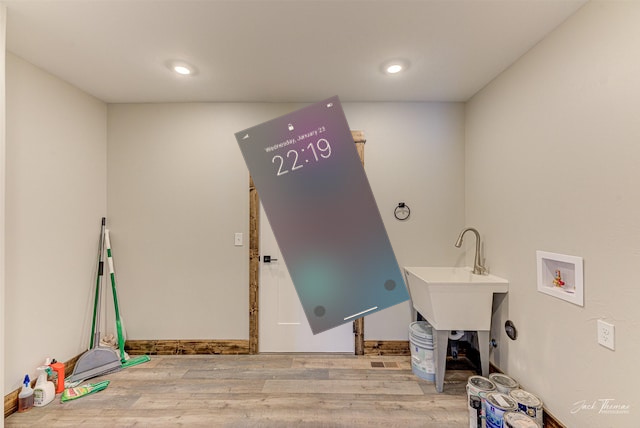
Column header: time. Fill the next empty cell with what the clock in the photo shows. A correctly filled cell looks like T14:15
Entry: T22:19
